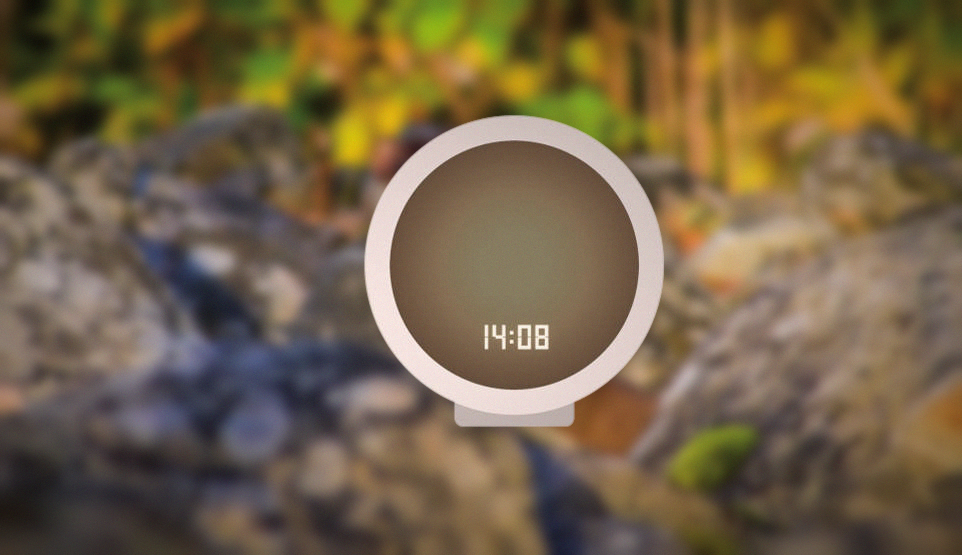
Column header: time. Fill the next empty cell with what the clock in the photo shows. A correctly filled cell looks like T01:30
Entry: T14:08
